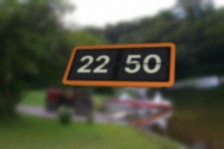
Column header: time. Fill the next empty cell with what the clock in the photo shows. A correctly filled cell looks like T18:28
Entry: T22:50
